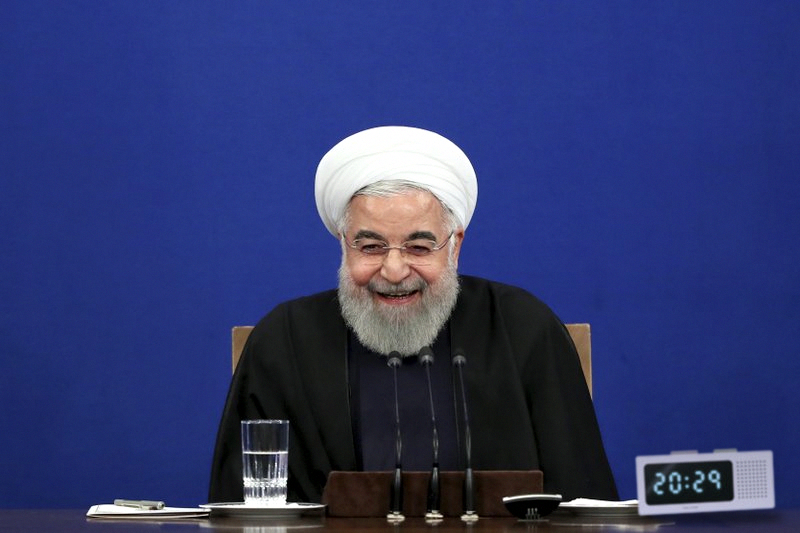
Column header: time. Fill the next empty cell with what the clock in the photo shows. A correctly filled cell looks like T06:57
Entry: T20:29
